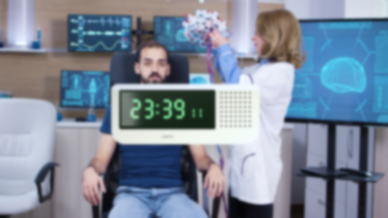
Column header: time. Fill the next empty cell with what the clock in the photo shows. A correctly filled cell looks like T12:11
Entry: T23:39
